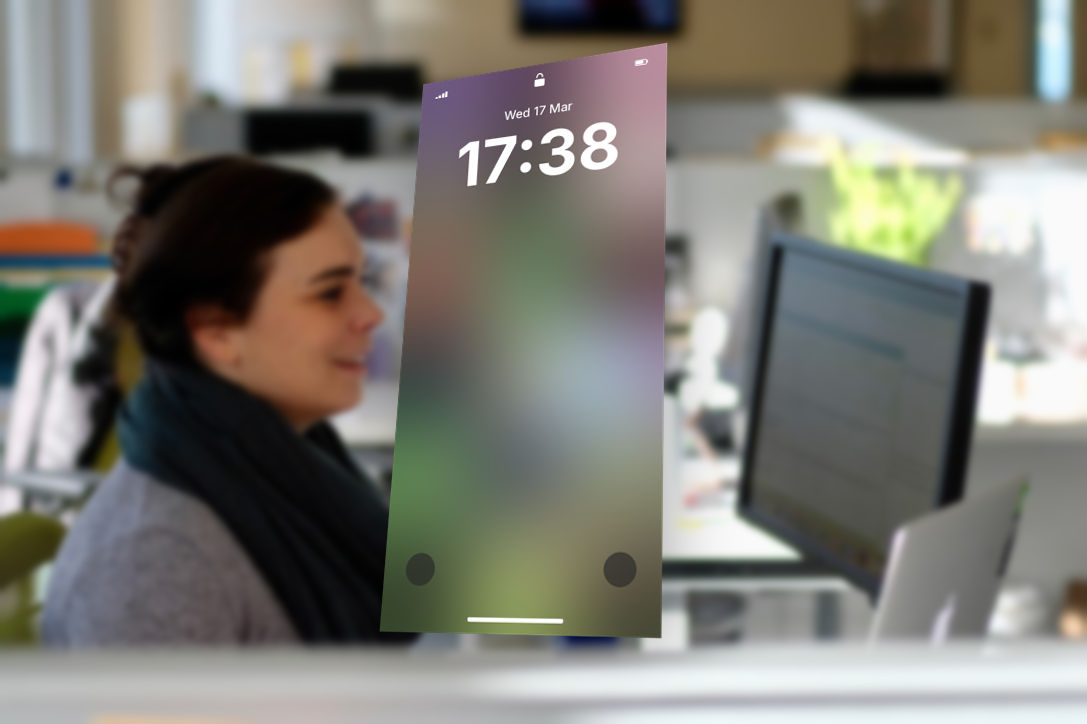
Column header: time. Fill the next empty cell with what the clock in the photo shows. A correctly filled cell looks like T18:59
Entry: T17:38
